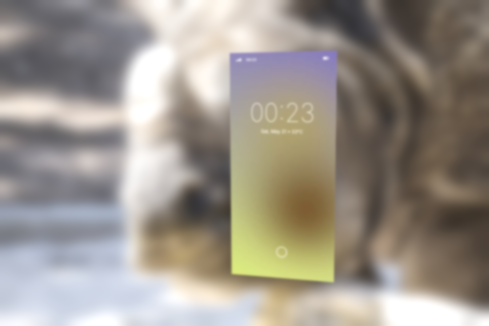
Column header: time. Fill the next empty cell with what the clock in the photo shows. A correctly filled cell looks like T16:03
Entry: T00:23
